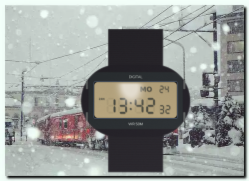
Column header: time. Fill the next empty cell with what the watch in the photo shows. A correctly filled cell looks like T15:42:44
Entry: T13:42:32
